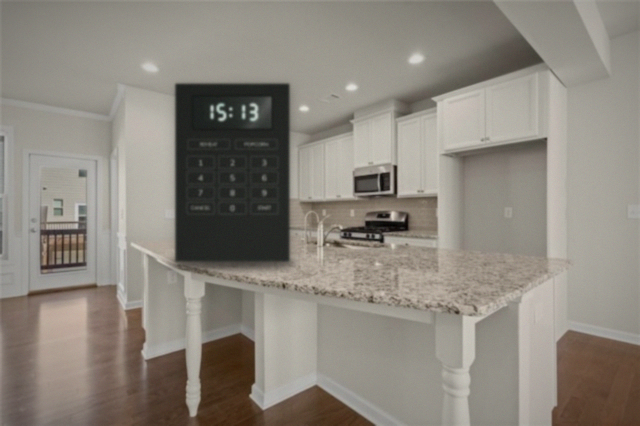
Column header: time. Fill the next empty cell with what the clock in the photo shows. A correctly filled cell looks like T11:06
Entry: T15:13
